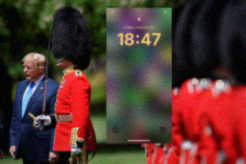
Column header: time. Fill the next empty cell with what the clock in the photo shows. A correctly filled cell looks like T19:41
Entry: T18:47
